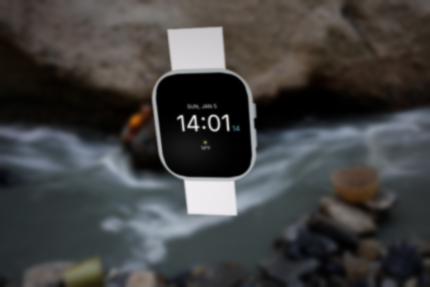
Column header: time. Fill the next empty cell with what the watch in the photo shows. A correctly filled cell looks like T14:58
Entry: T14:01
